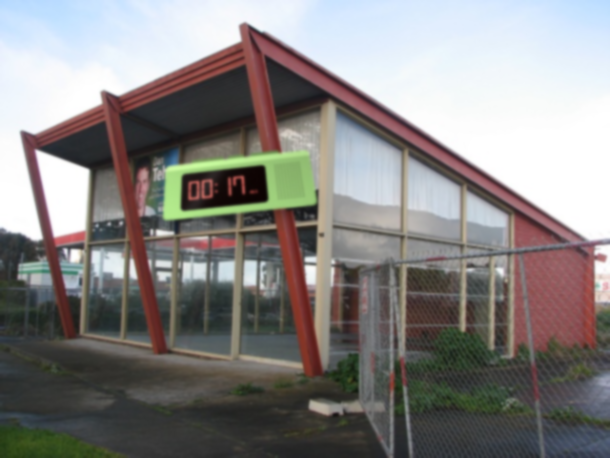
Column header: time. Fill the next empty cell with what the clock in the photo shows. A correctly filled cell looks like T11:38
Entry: T00:17
